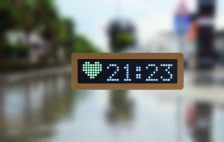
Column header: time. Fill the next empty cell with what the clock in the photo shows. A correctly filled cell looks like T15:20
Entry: T21:23
